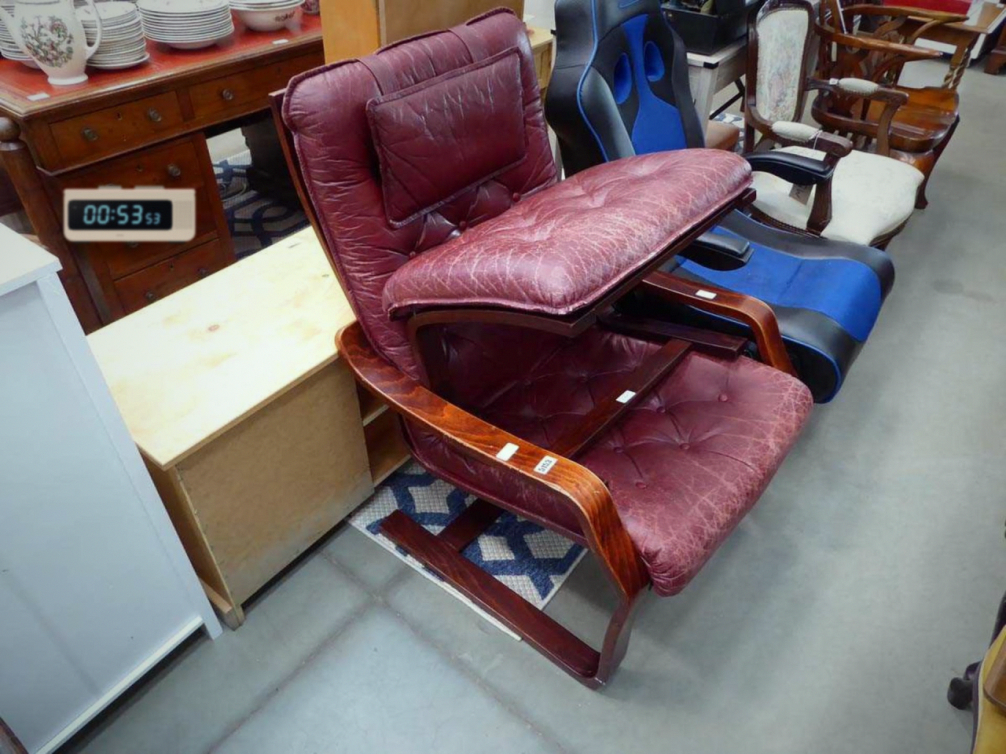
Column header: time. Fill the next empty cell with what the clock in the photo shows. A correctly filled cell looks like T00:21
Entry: T00:53
